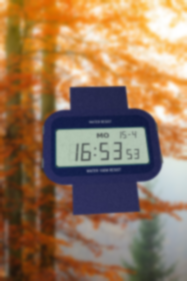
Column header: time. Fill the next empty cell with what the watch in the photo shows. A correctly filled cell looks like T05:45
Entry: T16:53
